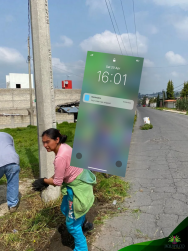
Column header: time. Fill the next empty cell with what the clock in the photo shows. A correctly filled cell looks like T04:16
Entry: T16:01
